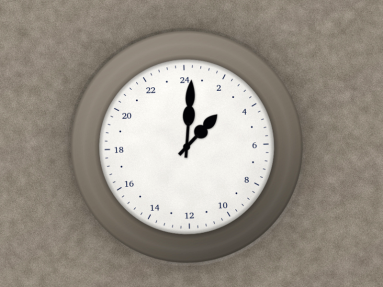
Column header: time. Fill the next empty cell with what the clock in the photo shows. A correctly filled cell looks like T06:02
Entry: T03:01
